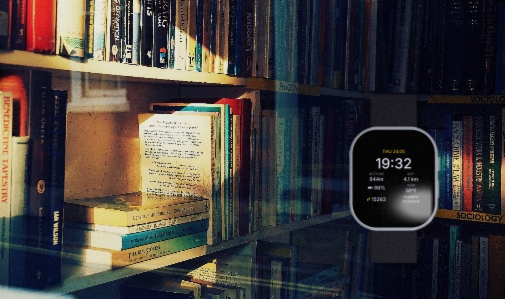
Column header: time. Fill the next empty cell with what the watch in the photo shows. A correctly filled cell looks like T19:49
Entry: T19:32
